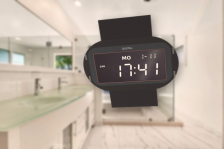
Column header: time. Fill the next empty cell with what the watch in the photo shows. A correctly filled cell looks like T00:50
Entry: T17:41
